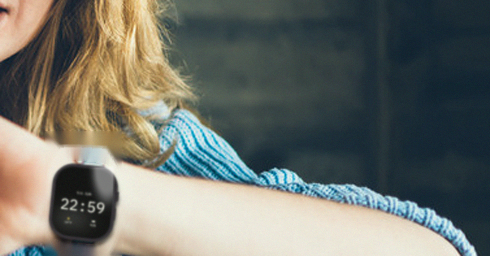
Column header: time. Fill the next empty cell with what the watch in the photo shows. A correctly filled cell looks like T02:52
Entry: T22:59
